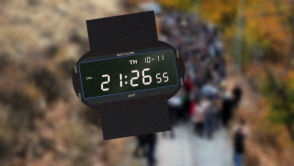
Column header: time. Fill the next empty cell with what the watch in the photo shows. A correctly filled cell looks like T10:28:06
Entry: T21:26:55
